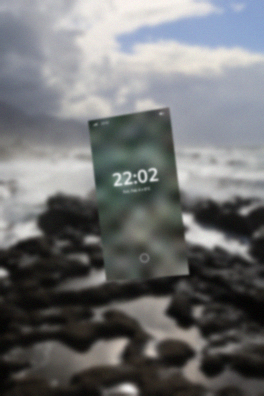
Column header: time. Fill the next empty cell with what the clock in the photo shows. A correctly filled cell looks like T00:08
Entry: T22:02
